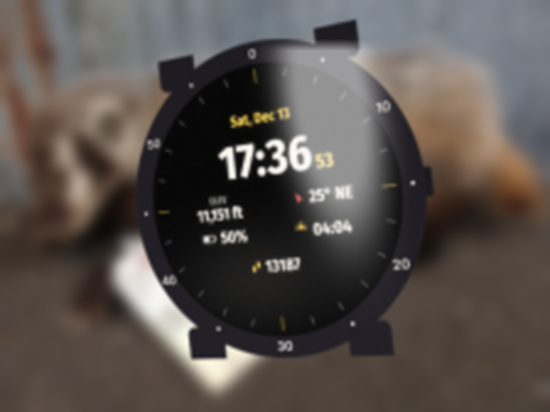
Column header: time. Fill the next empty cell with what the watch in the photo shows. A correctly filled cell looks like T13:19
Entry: T17:36
